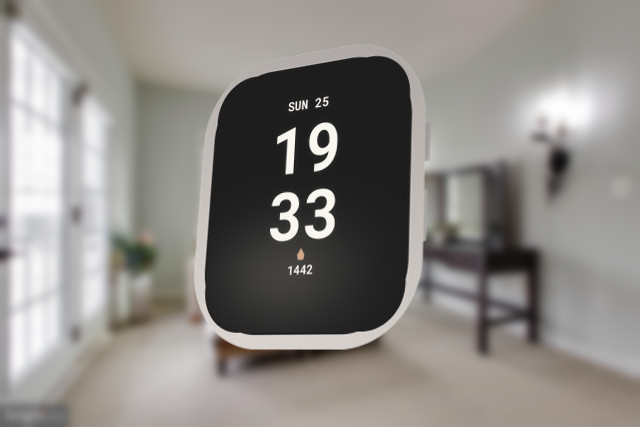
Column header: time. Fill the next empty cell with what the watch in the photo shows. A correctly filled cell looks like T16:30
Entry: T19:33
